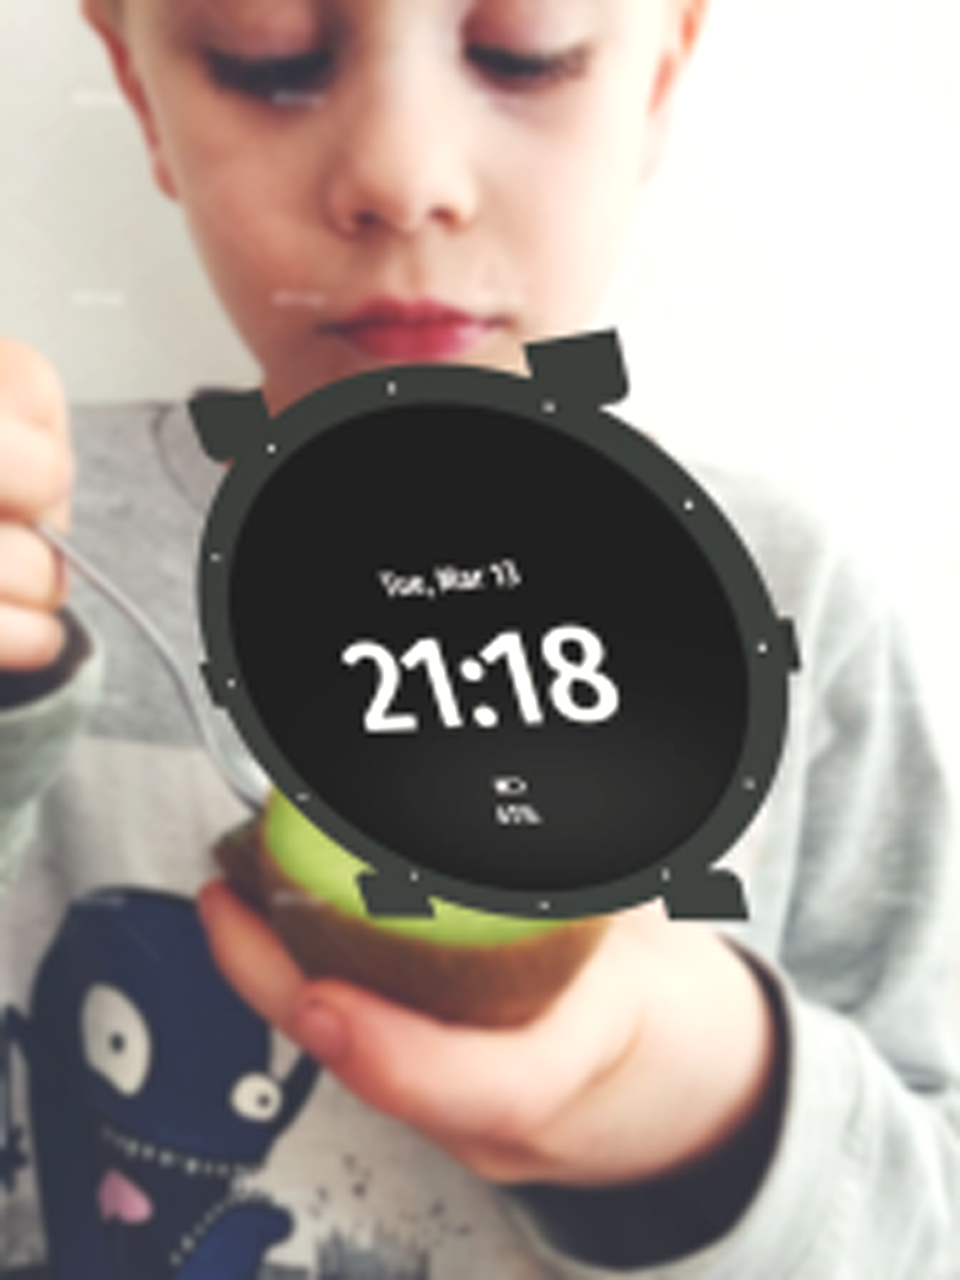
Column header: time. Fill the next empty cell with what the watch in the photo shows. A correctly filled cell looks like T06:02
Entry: T21:18
